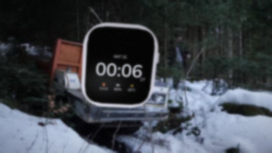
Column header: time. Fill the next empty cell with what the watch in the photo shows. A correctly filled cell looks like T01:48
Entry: T00:06
